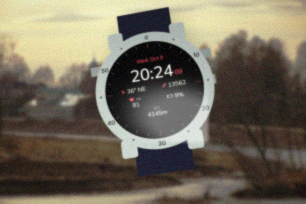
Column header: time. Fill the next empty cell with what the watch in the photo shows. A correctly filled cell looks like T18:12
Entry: T20:24
